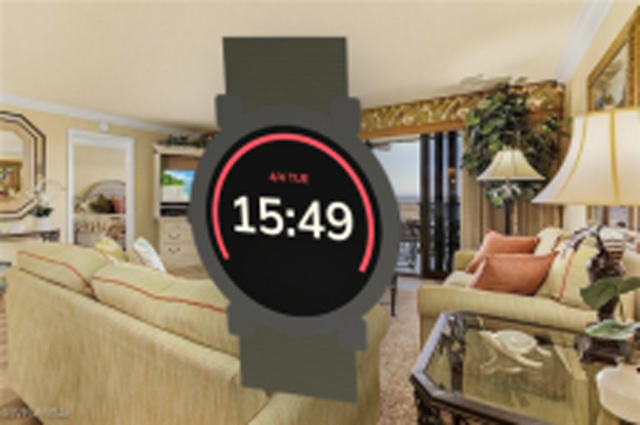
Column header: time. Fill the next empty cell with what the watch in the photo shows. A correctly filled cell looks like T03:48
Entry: T15:49
